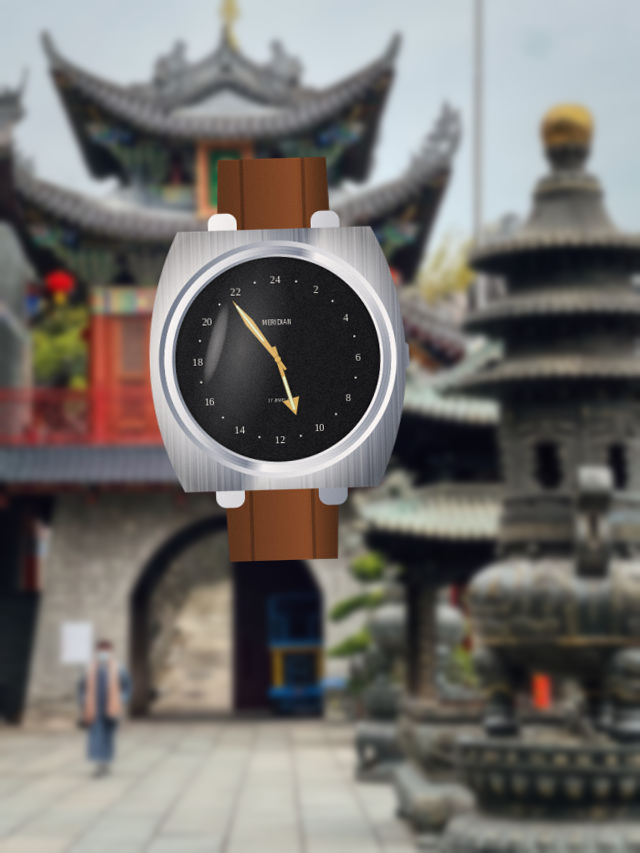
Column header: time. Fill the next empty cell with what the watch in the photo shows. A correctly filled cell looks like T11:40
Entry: T10:54
